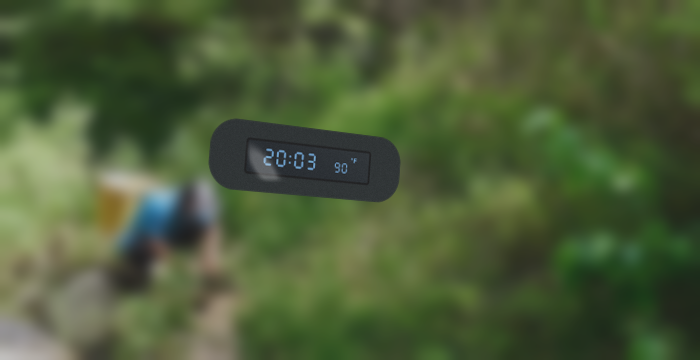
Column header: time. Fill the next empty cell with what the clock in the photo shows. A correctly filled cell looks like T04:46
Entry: T20:03
